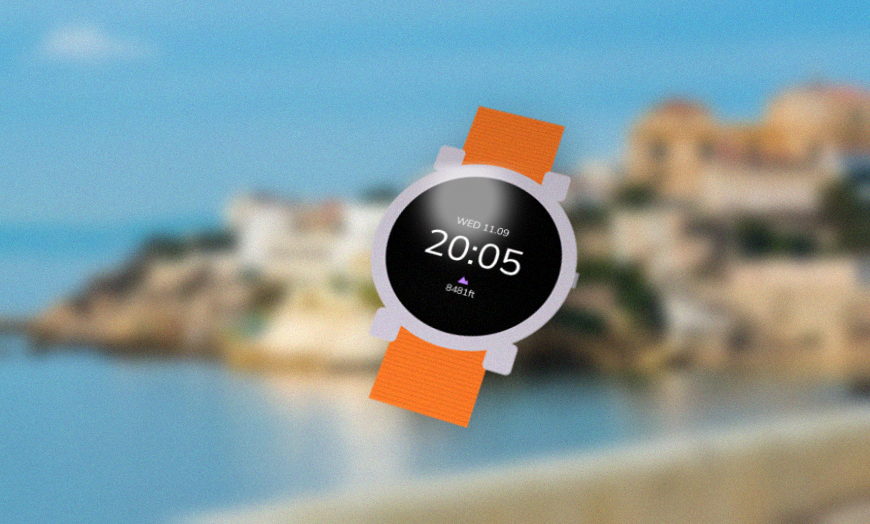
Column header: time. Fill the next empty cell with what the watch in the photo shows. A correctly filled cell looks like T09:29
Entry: T20:05
